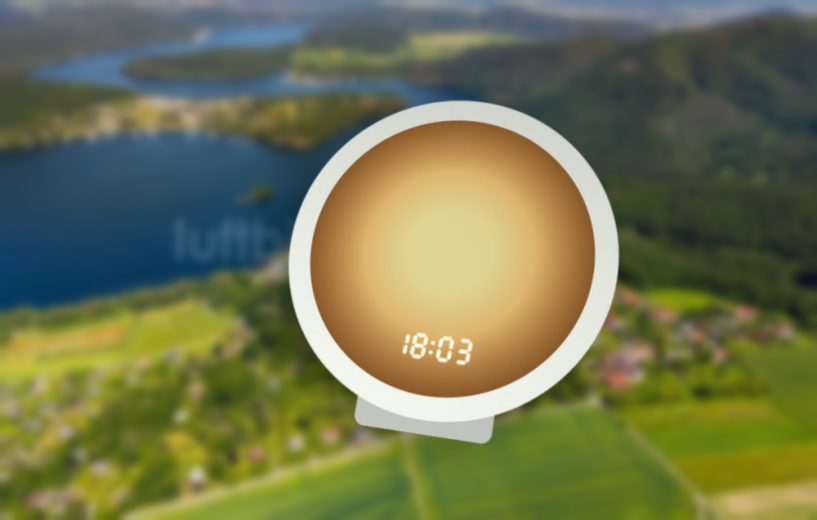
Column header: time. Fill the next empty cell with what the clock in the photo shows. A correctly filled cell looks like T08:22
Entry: T18:03
